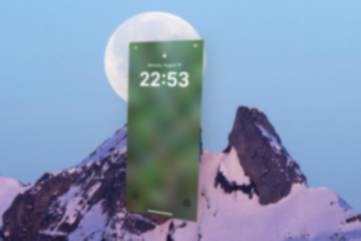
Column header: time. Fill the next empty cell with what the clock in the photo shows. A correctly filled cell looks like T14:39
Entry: T22:53
